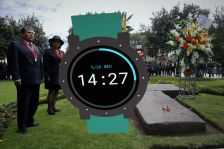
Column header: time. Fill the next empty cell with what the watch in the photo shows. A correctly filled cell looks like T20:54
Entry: T14:27
